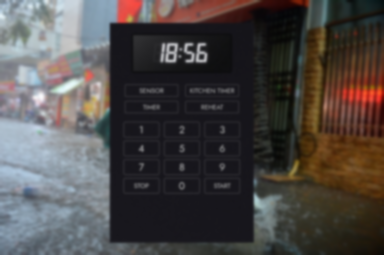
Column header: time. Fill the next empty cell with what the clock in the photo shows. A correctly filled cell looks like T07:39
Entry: T18:56
